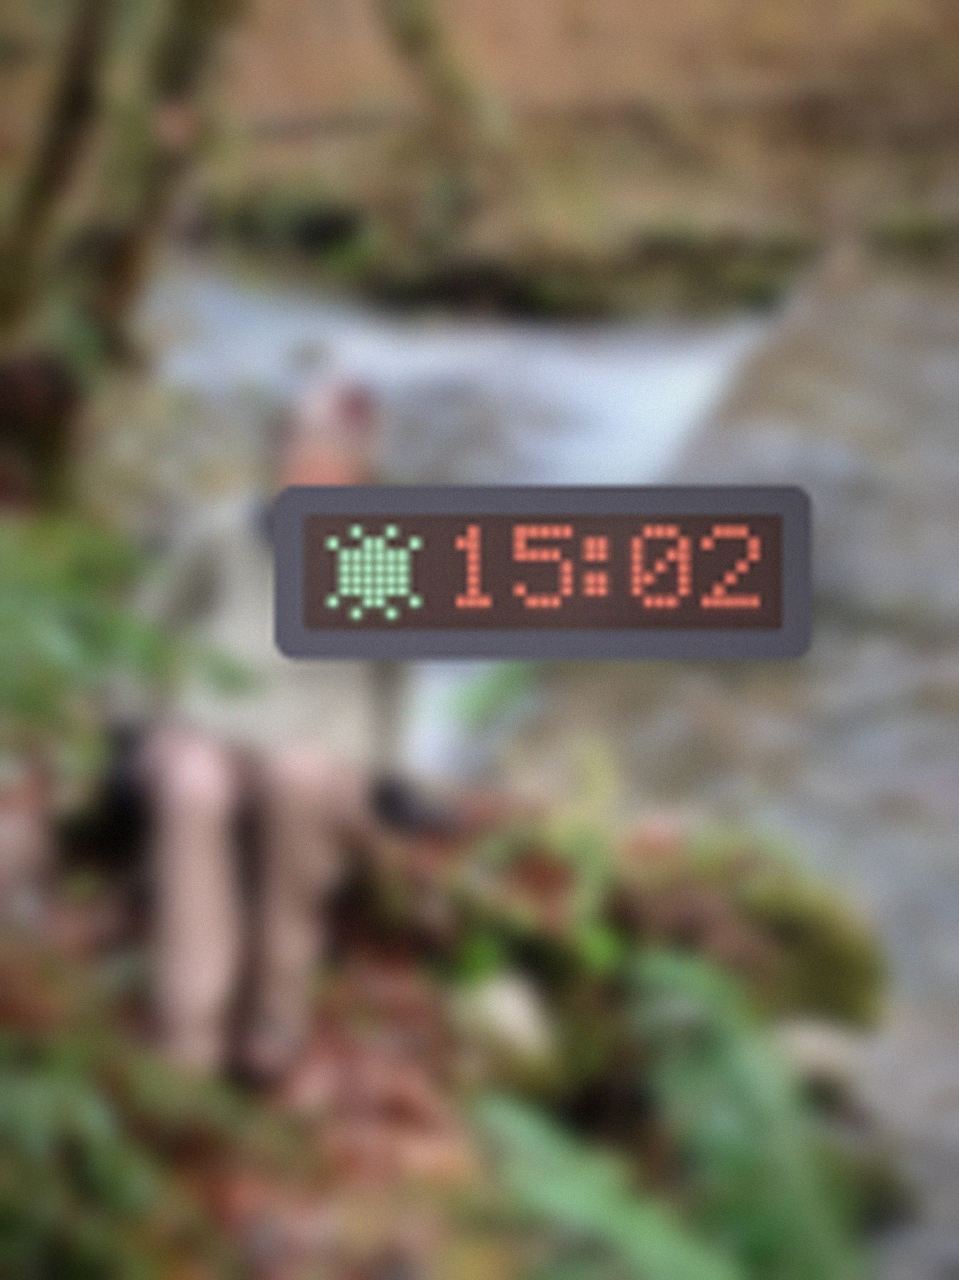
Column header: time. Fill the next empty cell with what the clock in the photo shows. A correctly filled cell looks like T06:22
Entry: T15:02
